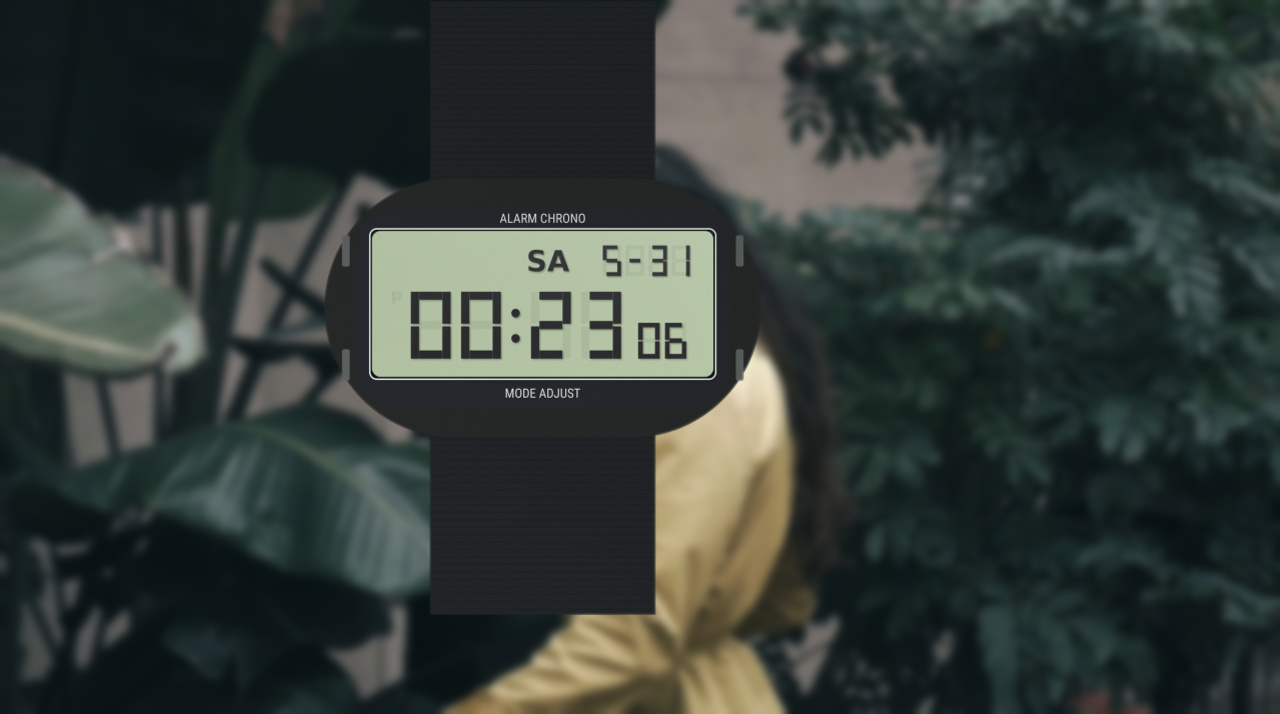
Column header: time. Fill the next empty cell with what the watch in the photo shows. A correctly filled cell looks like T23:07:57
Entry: T00:23:06
